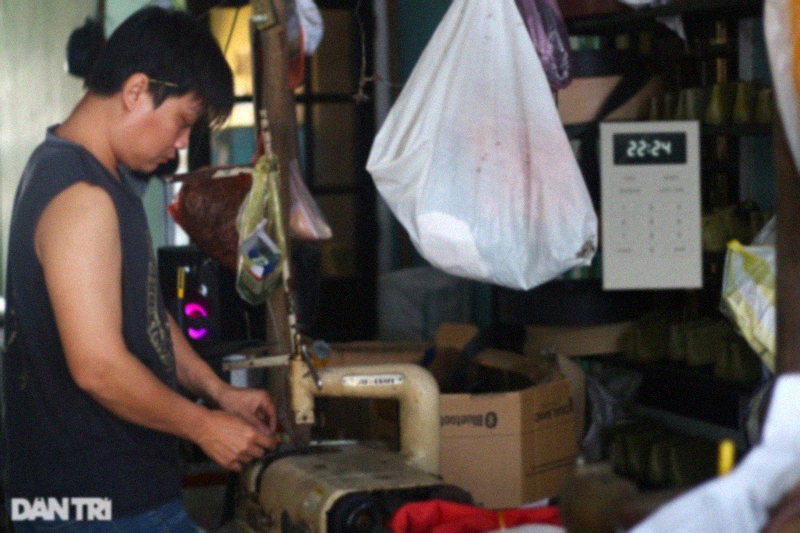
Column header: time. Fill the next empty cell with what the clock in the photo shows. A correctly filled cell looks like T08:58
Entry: T22:24
